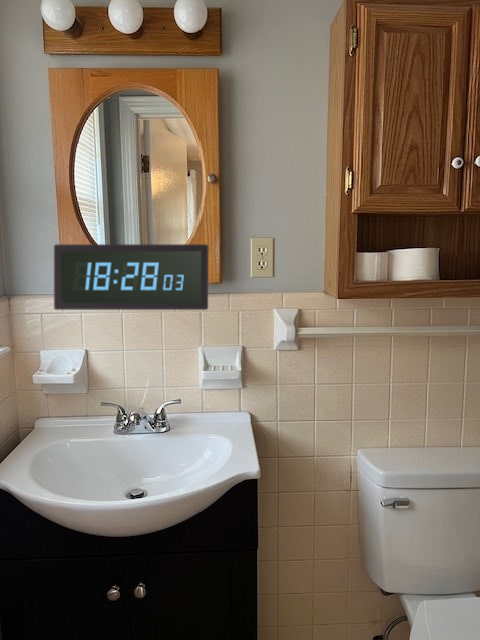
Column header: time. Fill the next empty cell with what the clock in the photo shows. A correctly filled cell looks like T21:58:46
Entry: T18:28:03
